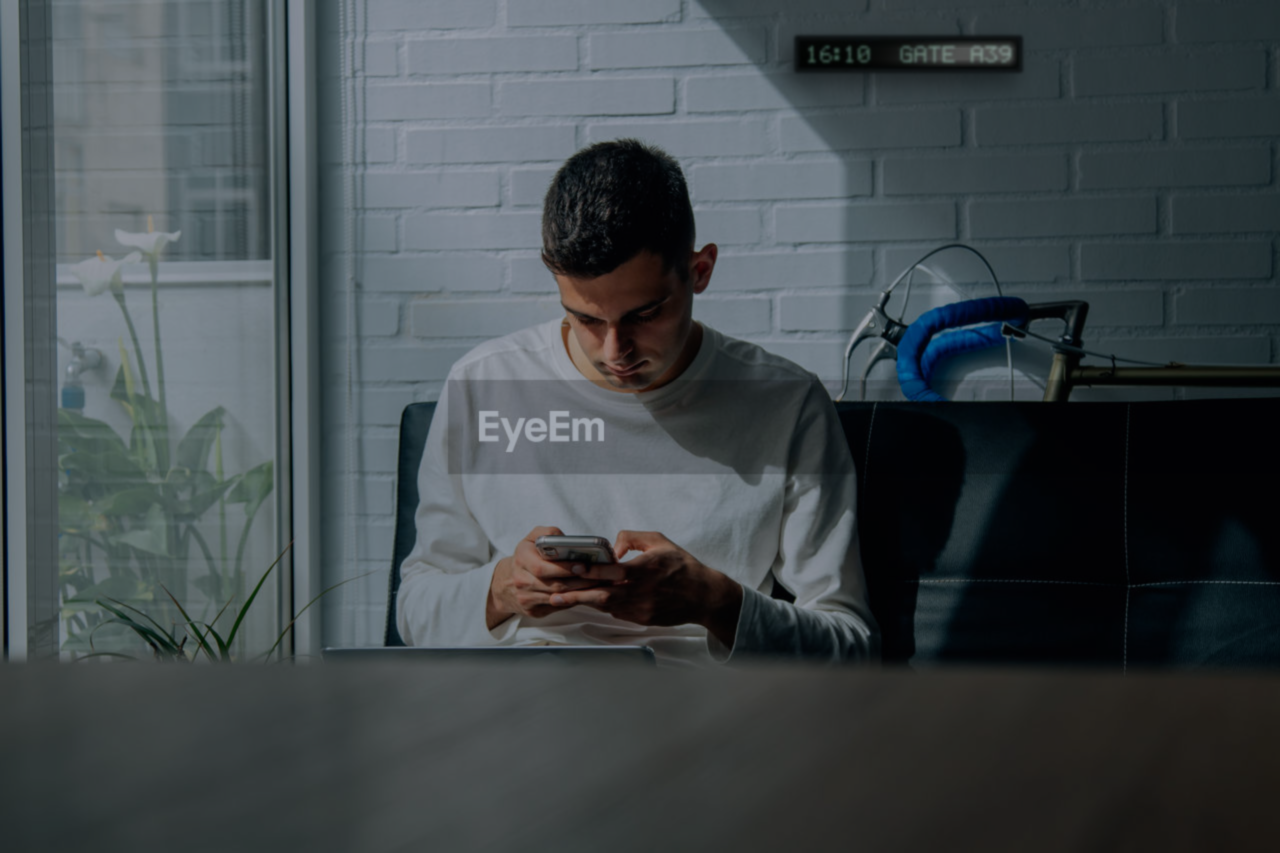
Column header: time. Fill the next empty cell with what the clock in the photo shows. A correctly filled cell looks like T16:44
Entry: T16:10
